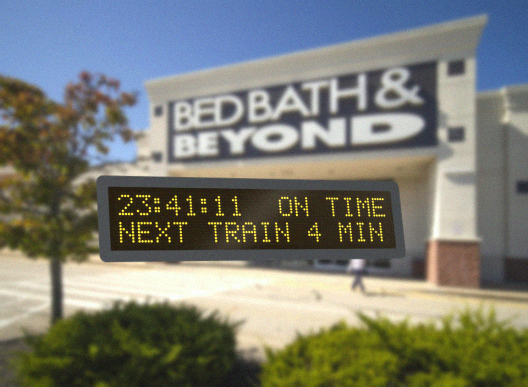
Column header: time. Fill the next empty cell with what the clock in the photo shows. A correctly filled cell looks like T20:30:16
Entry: T23:41:11
